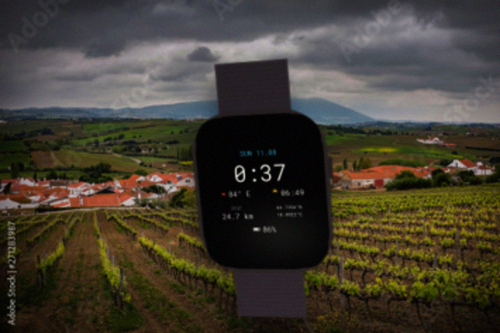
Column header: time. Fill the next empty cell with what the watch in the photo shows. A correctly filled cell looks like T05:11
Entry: T00:37
